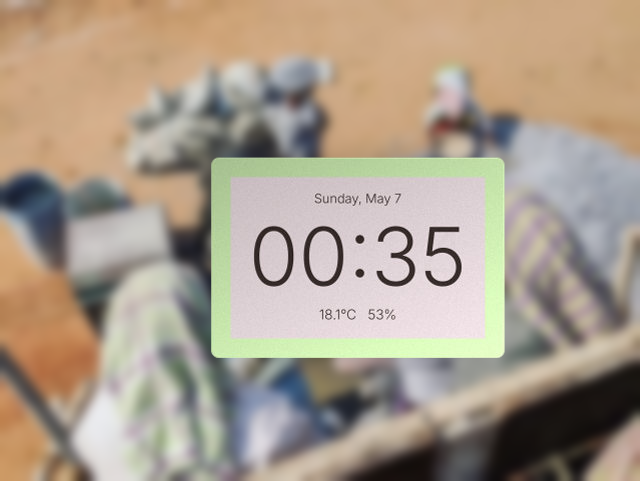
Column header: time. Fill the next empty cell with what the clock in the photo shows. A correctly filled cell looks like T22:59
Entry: T00:35
